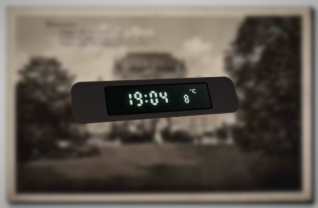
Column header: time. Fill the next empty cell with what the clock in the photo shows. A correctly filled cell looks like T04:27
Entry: T19:04
